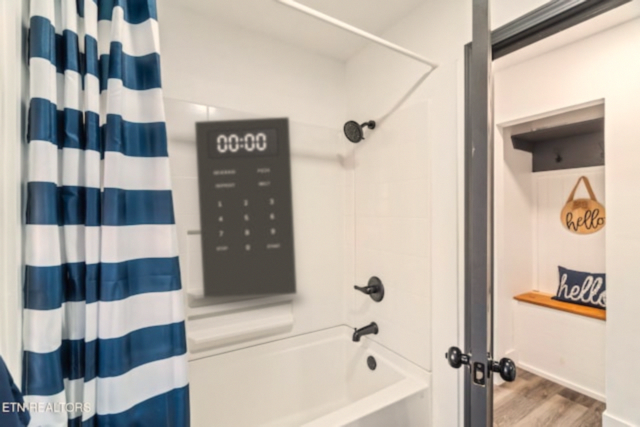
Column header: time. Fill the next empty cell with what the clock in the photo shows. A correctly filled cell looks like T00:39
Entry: T00:00
